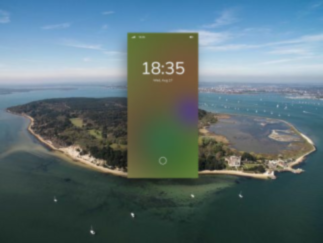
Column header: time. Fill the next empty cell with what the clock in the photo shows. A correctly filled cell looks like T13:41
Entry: T18:35
